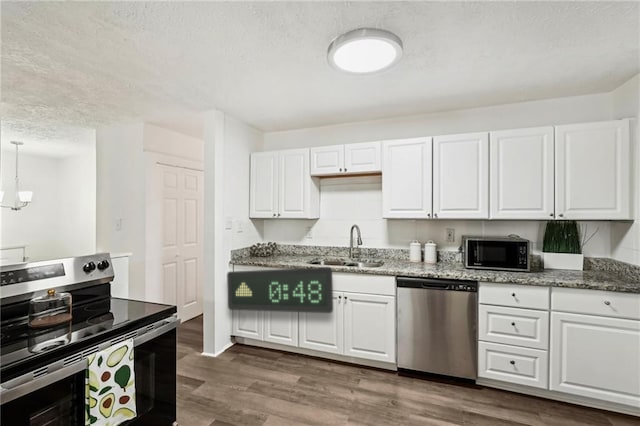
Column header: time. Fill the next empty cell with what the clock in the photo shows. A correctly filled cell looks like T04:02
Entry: T00:48
